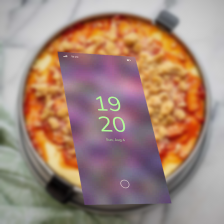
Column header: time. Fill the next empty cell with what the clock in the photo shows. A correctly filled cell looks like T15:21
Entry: T19:20
